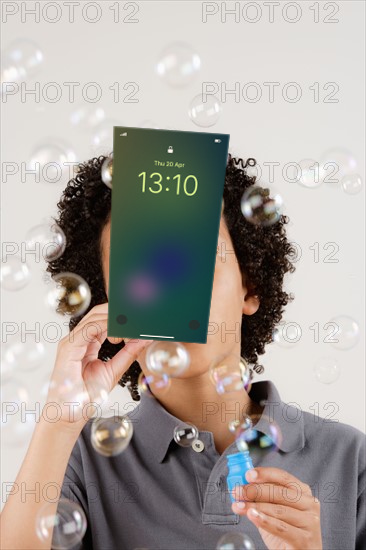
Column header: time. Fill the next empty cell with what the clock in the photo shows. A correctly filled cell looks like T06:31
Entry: T13:10
